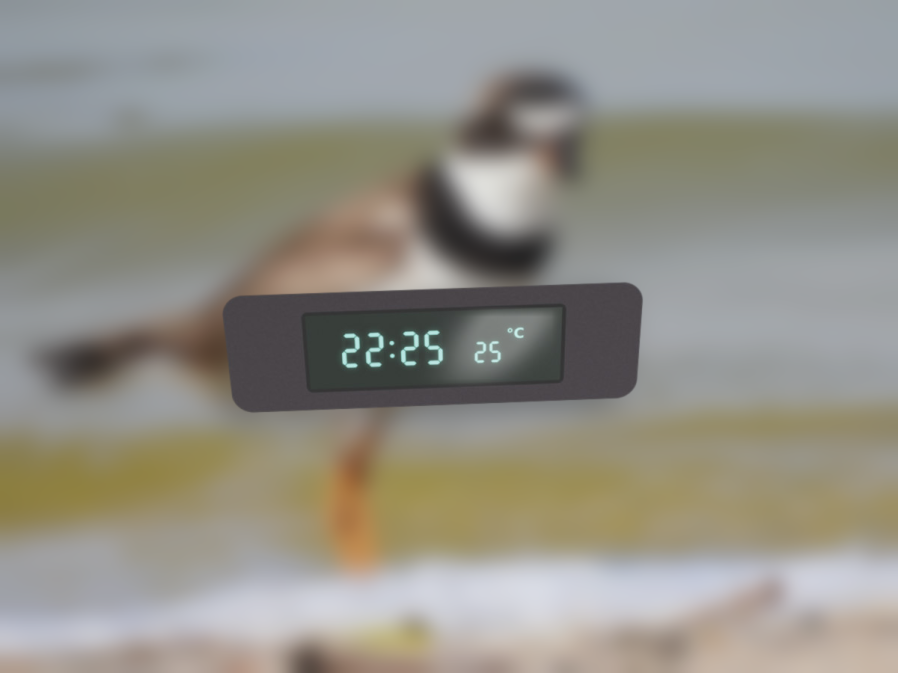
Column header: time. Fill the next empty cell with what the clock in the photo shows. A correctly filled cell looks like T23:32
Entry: T22:25
